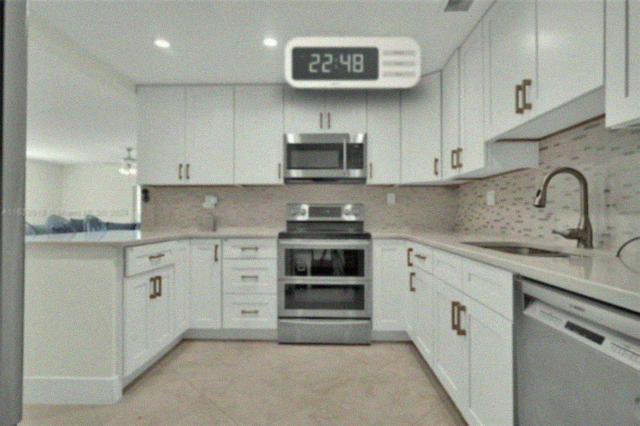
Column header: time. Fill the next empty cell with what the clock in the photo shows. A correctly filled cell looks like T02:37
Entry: T22:48
